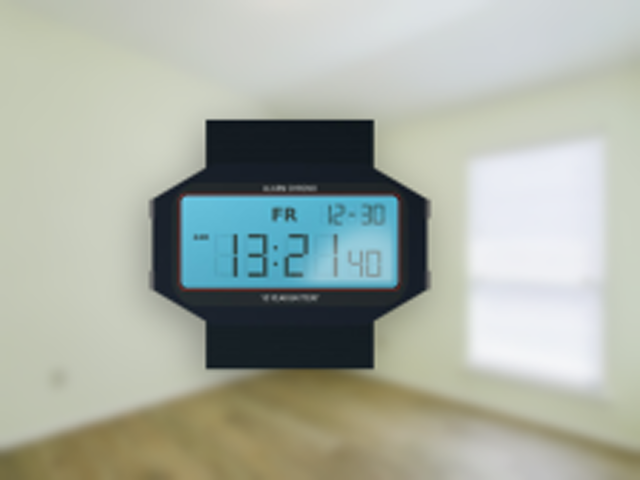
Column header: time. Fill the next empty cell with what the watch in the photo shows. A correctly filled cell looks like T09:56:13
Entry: T13:21:40
